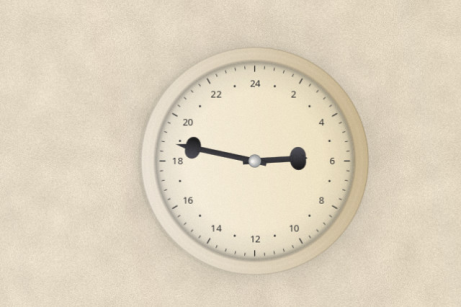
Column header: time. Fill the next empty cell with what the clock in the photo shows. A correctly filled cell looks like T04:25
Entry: T05:47
